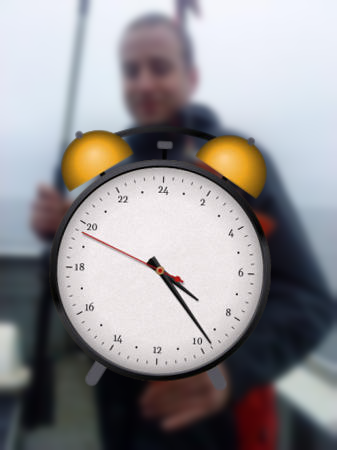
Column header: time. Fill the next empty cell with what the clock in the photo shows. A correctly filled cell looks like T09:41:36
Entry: T08:23:49
